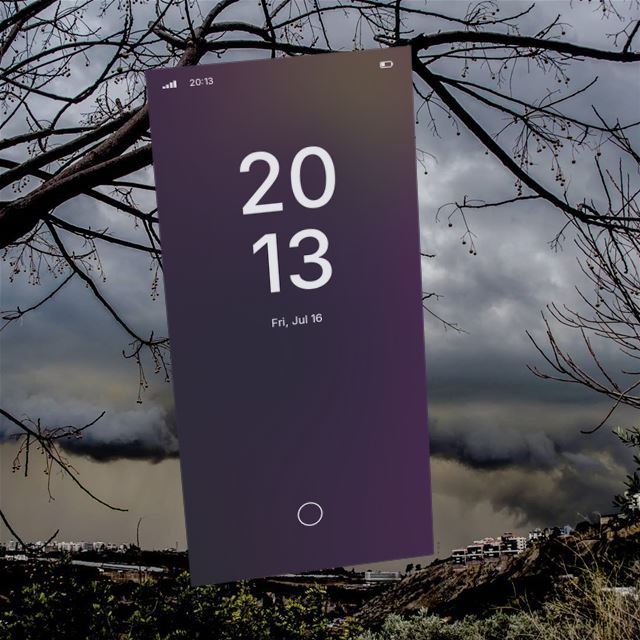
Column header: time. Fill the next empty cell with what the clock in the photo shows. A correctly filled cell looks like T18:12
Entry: T20:13
